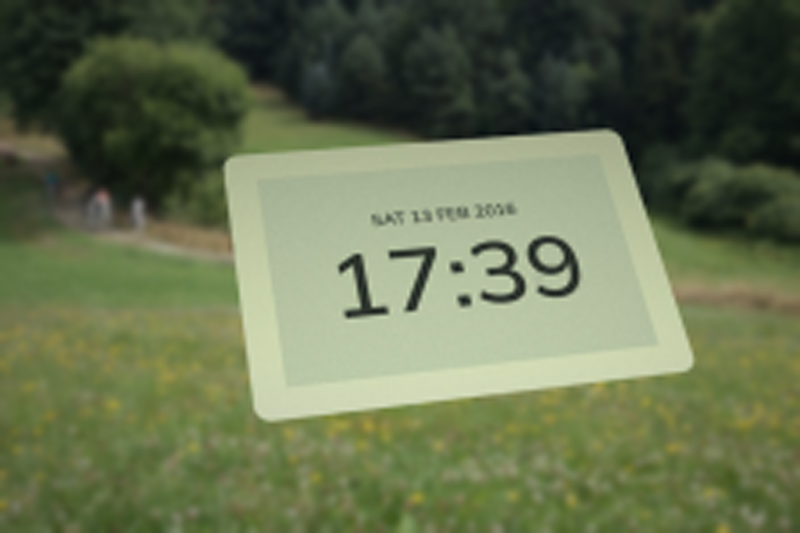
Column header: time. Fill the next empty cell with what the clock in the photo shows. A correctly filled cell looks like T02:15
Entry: T17:39
